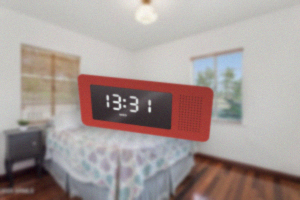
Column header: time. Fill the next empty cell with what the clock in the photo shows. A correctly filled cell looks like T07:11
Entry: T13:31
